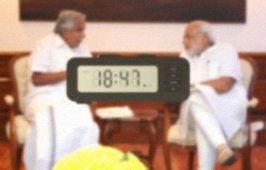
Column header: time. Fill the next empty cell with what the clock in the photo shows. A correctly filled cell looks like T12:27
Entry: T18:47
